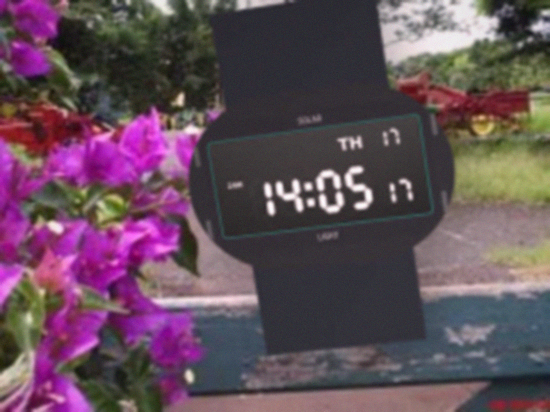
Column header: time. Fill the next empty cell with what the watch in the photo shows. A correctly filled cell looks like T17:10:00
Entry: T14:05:17
